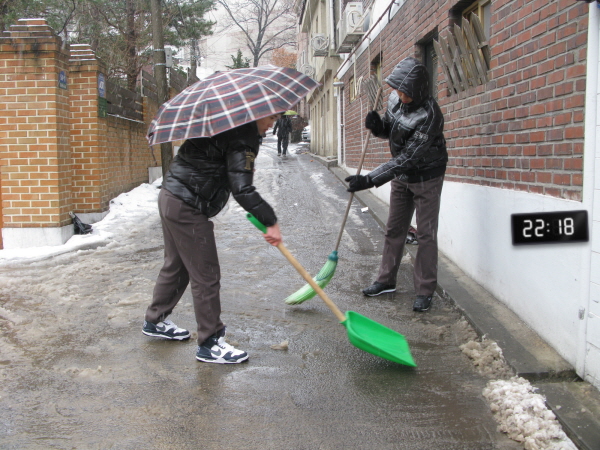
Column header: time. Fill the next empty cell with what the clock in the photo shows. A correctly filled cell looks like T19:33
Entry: T22:18
